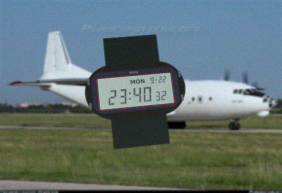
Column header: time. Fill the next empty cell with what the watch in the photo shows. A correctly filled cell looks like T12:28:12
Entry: T23:40:32
